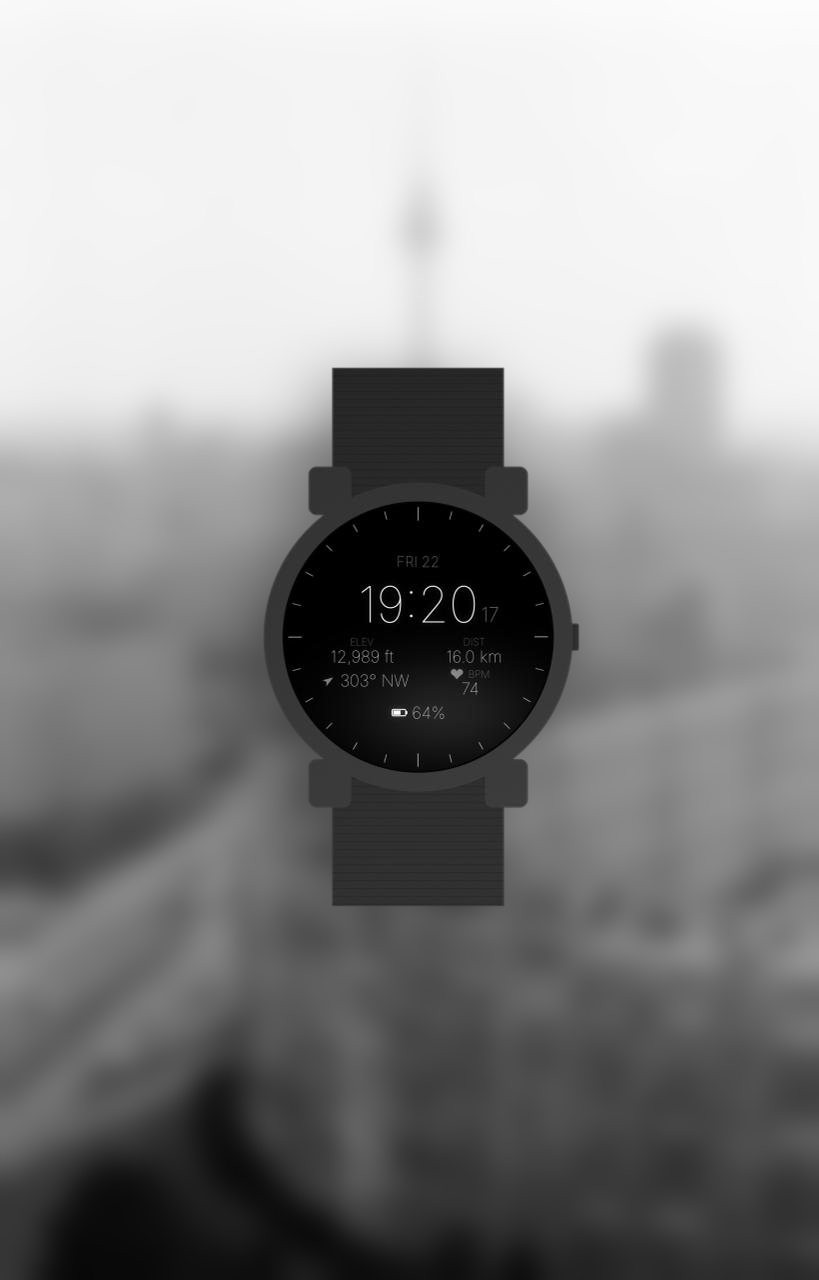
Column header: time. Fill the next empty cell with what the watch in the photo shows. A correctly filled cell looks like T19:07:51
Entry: T19:20:17
